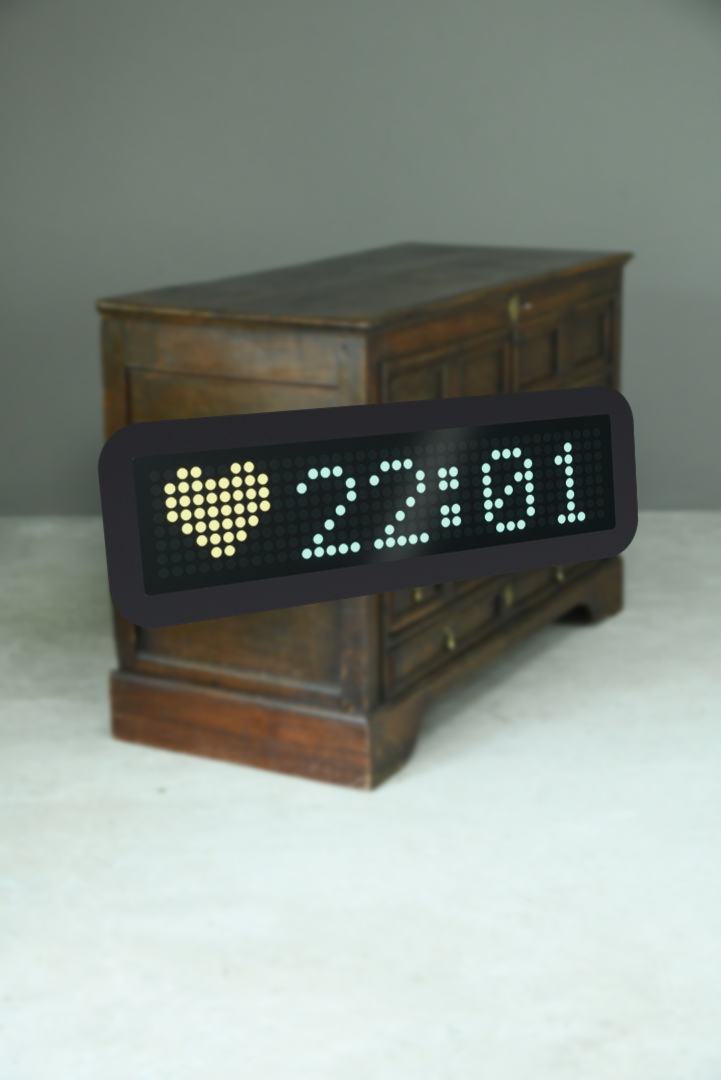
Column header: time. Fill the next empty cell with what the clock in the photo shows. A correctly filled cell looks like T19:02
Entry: T22:01
